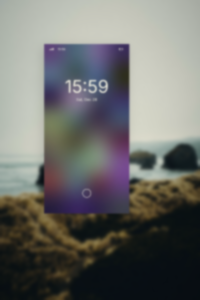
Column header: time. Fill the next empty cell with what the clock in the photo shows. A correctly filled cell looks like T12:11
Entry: T15:59
